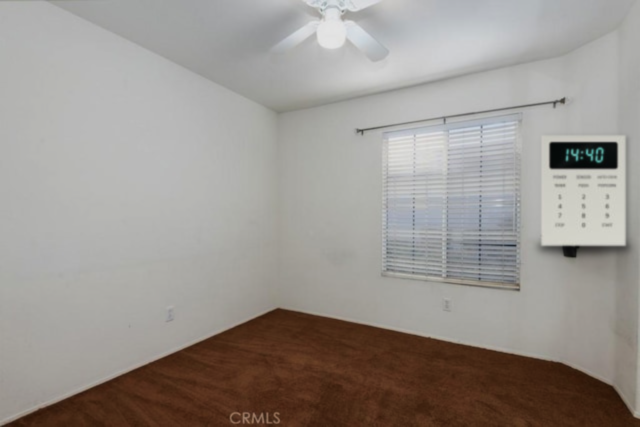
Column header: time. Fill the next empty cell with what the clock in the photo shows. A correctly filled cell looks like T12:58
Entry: T14:40
